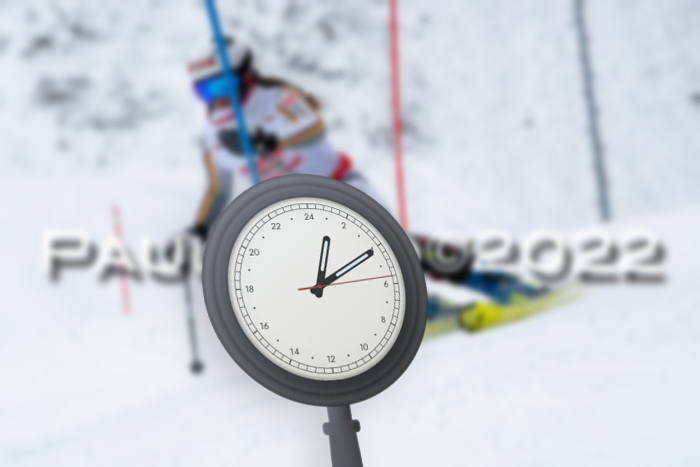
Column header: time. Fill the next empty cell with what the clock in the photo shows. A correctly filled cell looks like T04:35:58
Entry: T01:10:14
